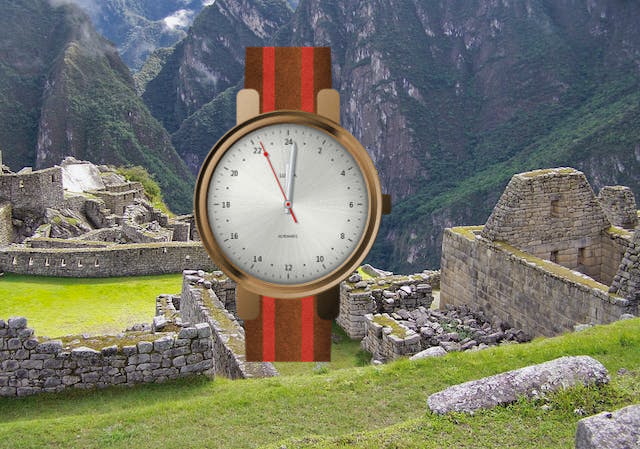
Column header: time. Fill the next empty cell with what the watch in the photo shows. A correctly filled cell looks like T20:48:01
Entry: T00:00:56
